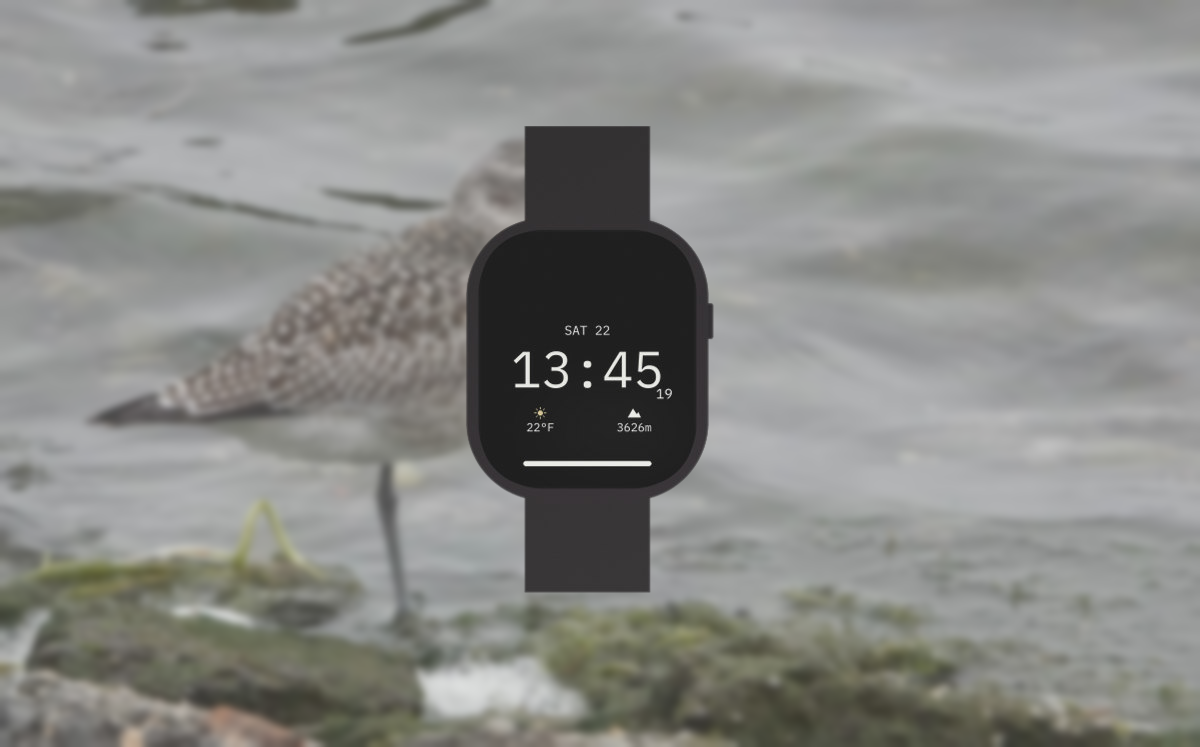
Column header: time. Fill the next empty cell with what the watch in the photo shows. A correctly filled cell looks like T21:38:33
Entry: T13:45:19
